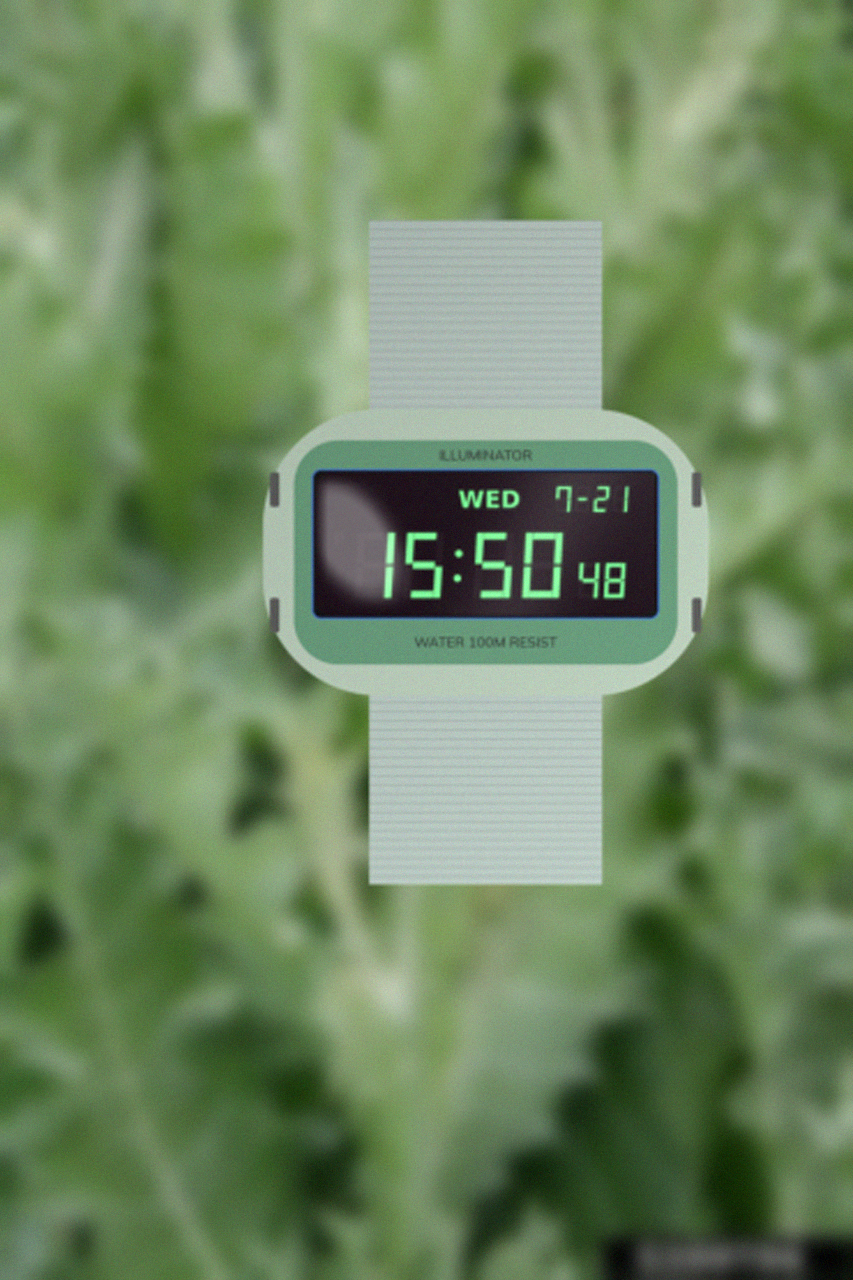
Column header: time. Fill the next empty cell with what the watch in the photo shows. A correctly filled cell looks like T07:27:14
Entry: T15:50:48
